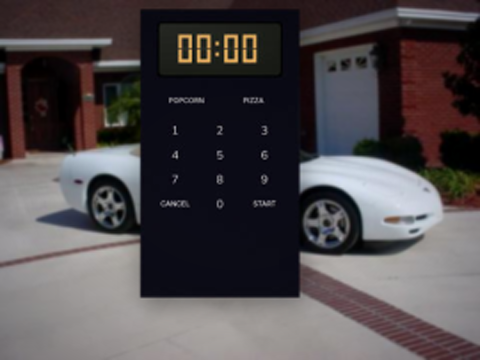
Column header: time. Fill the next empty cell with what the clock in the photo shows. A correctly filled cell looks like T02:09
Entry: T00:00
